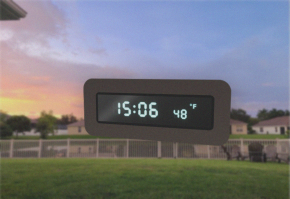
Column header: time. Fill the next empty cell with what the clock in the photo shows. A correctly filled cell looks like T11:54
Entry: T15:06
